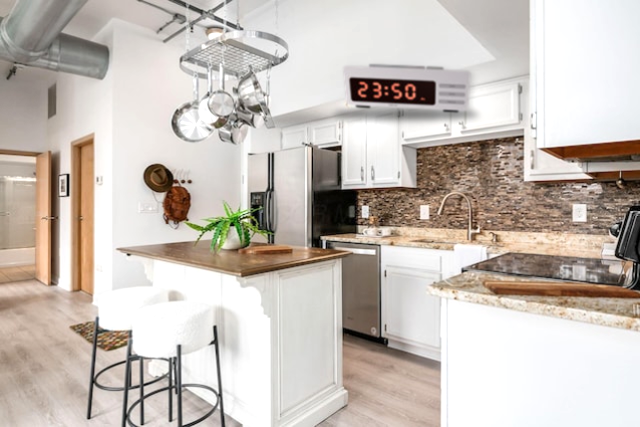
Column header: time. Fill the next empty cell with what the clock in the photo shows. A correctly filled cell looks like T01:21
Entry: T23:50
